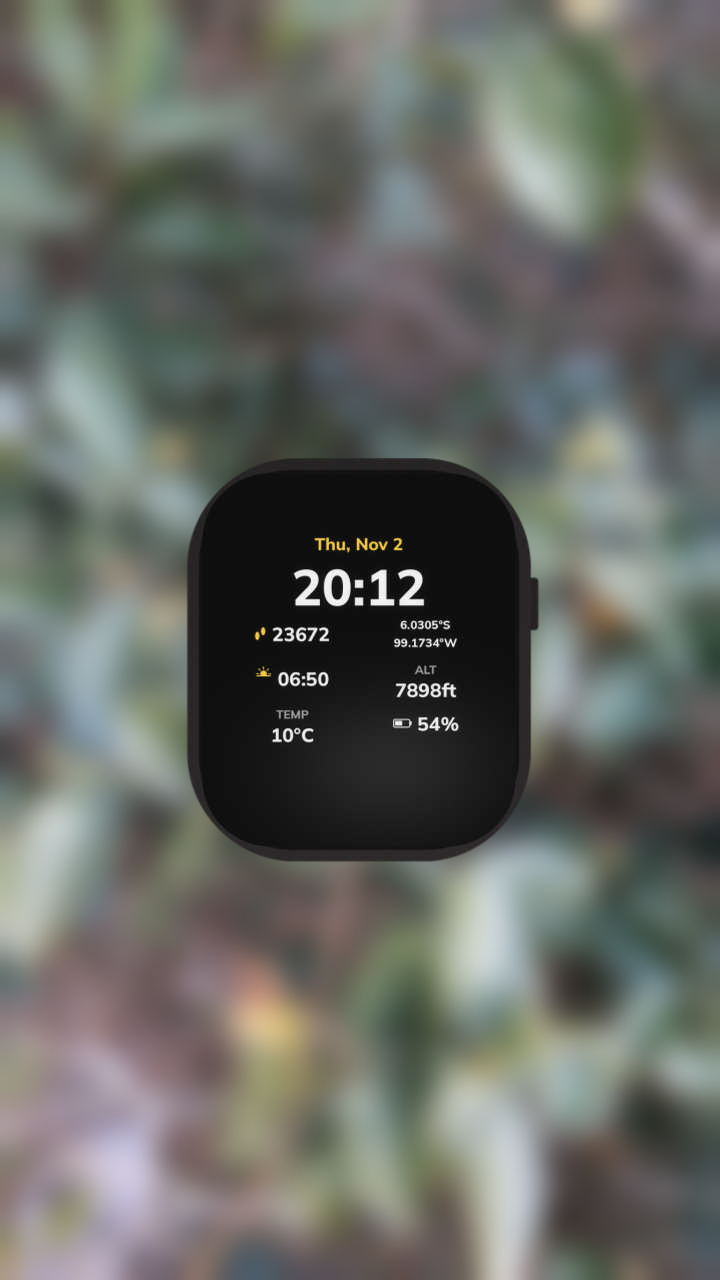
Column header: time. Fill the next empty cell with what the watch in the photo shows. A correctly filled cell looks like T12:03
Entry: T20:12
